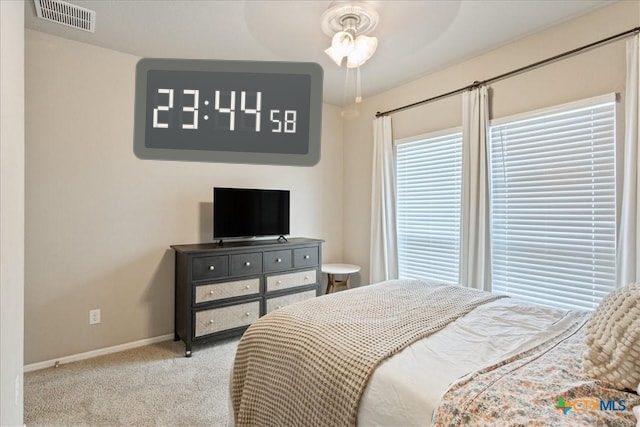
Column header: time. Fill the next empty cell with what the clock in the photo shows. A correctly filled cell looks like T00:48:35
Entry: T23:44:58
